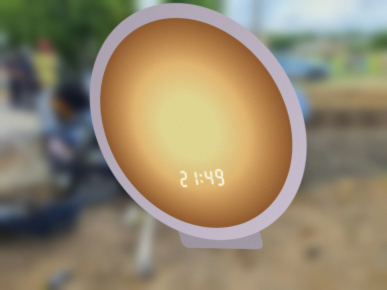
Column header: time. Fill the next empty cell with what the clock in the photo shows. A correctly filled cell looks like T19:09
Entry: T21:49
